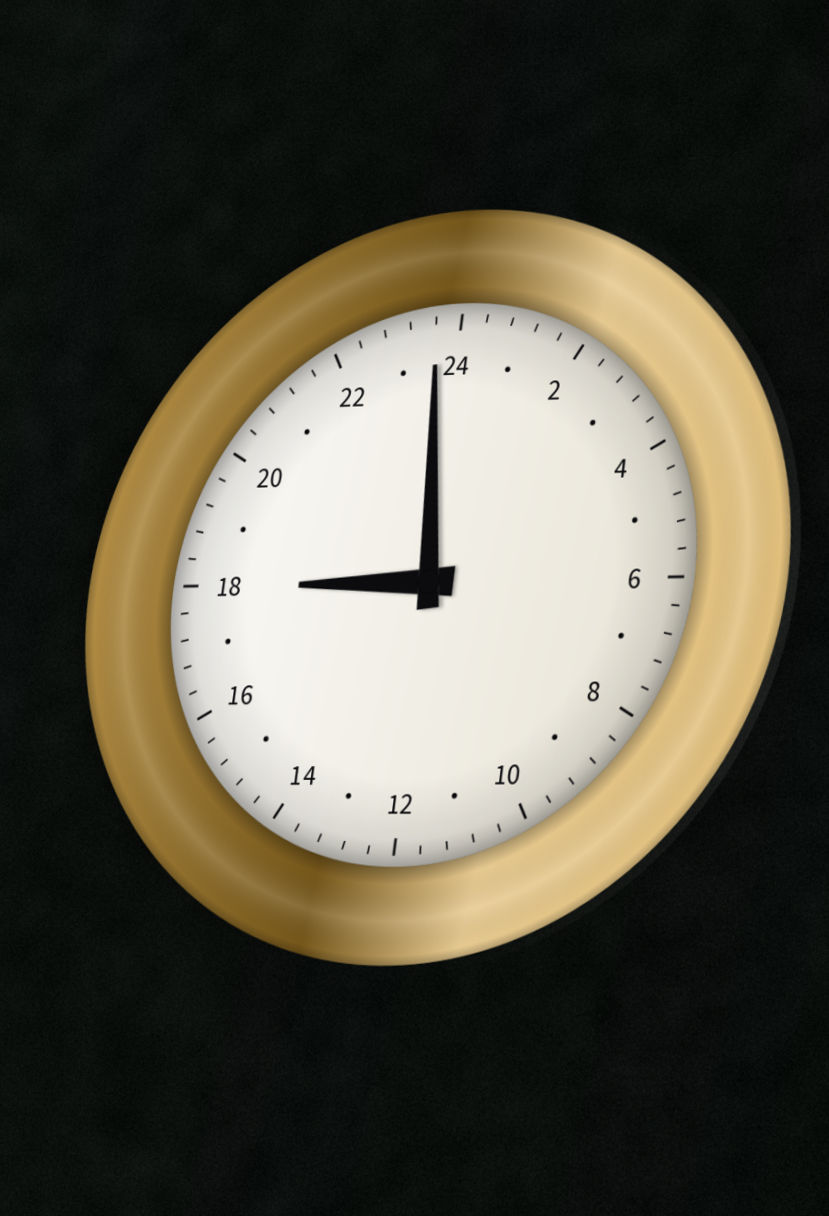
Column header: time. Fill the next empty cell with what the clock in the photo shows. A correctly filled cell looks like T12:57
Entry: T17:59
